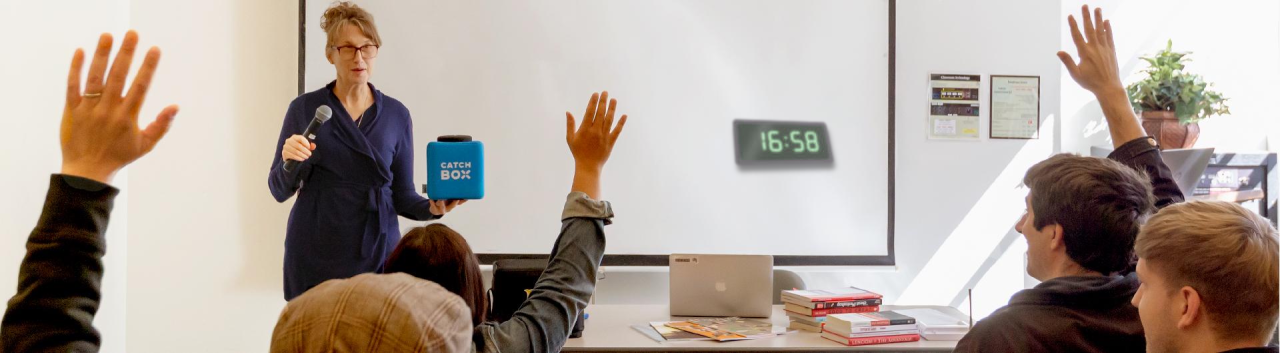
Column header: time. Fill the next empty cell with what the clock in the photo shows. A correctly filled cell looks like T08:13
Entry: T16:58
